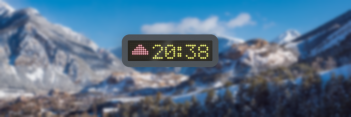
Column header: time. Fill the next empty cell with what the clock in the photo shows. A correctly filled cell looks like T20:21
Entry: T20:38
